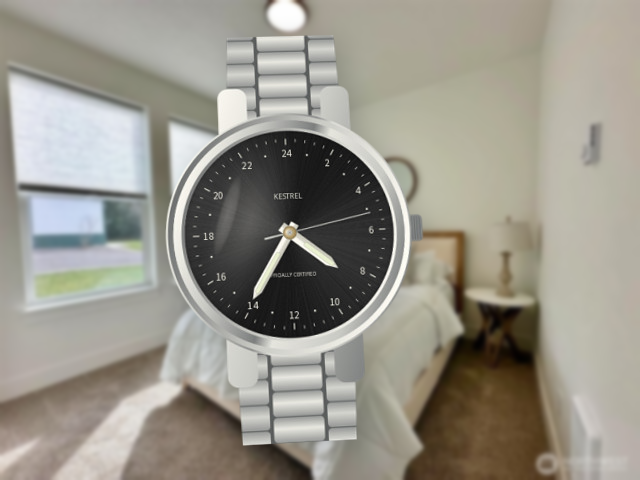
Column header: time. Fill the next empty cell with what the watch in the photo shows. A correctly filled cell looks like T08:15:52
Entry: T08:35:13
